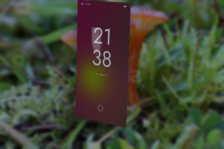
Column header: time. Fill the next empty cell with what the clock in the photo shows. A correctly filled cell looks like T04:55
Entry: T21:38
